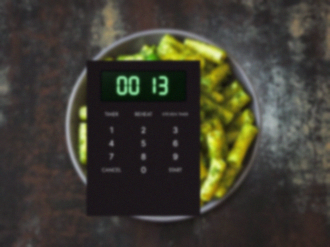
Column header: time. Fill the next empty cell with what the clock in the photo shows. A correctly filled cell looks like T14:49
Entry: T00:13
